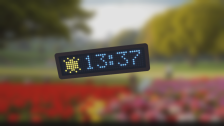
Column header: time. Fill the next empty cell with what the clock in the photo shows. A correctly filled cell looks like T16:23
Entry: T13:37
